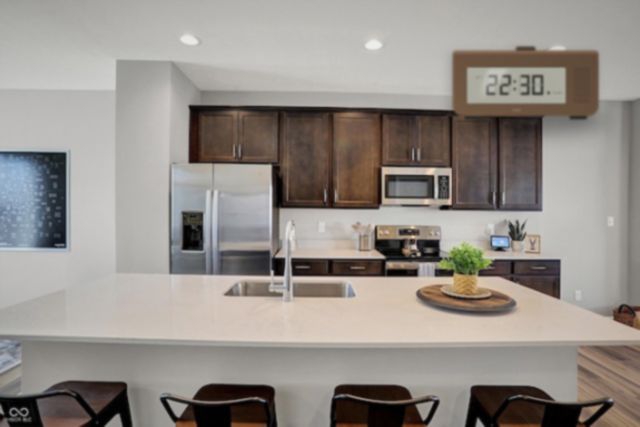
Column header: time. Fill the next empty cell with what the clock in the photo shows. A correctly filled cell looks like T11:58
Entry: T22:30
